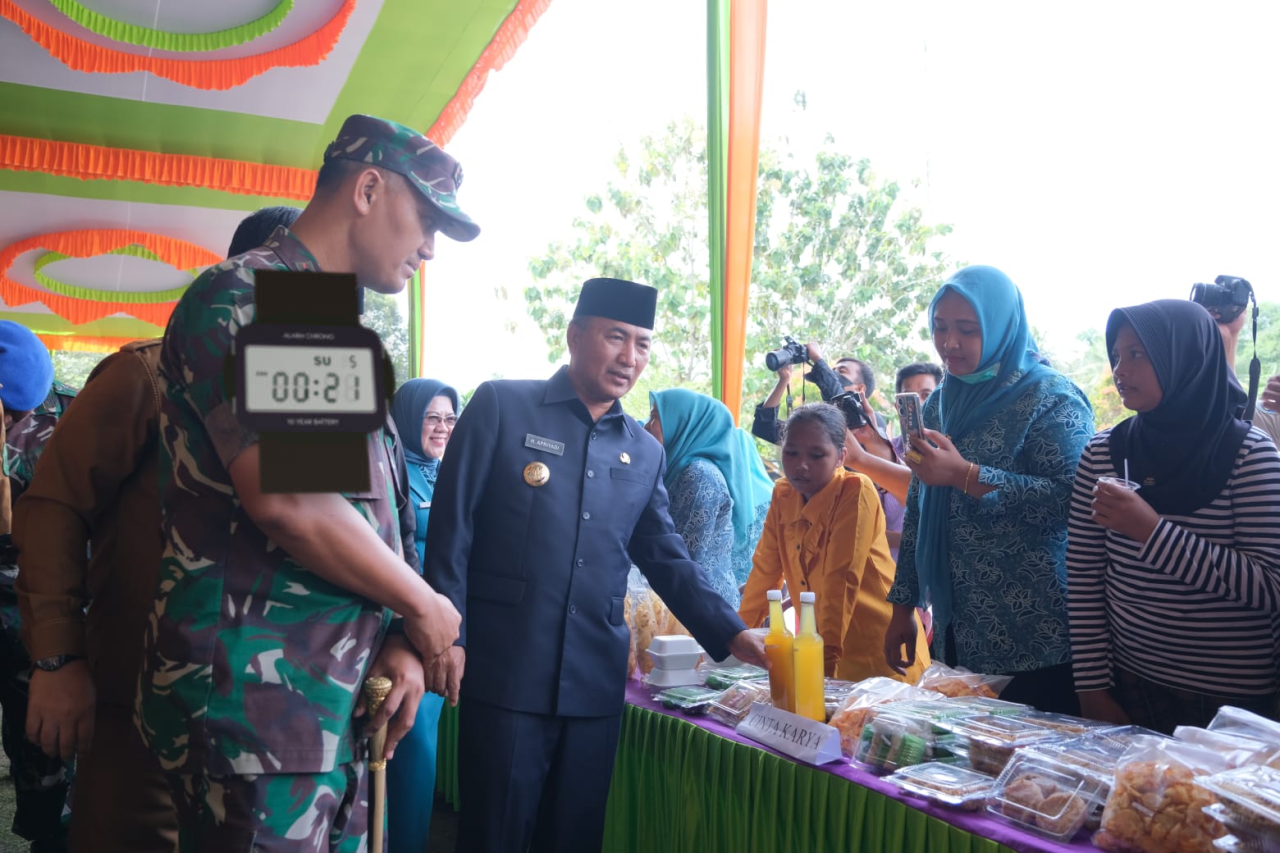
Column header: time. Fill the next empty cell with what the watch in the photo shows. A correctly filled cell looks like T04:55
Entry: T00:21
